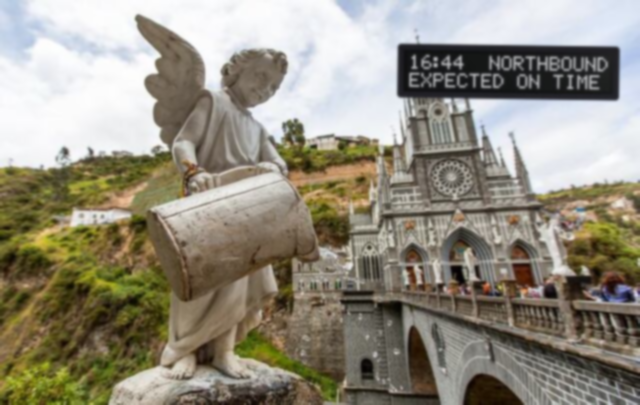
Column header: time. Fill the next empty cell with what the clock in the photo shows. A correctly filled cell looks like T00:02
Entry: T16:44
